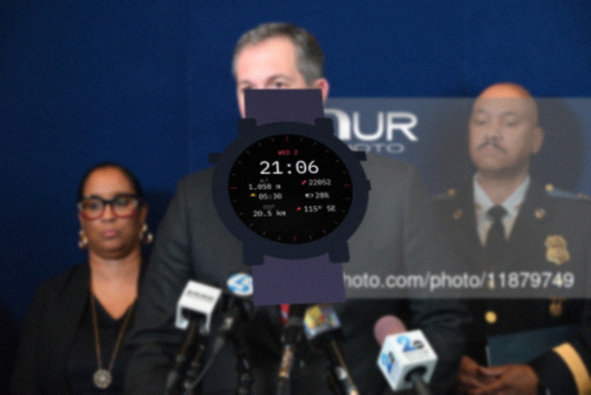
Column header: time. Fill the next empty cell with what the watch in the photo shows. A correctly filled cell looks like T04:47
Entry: T21:06
